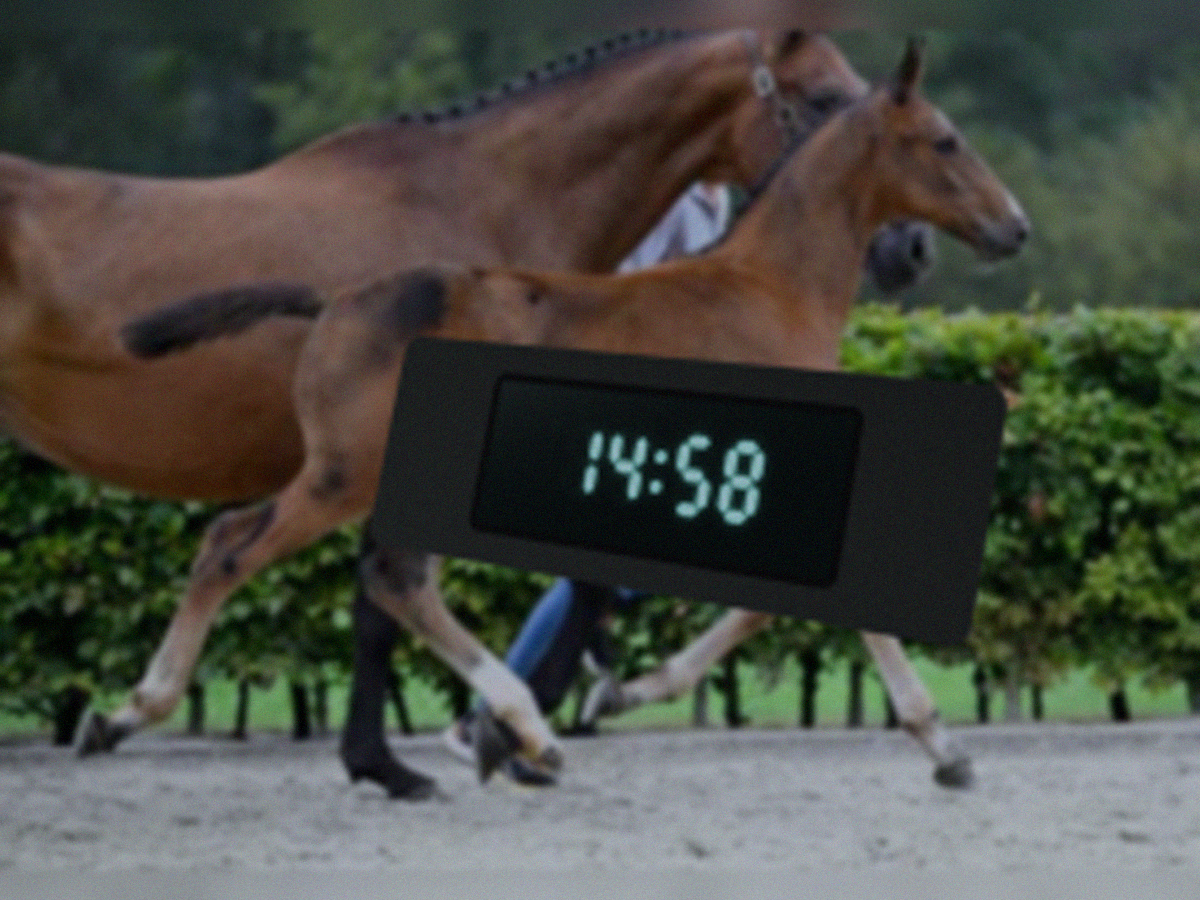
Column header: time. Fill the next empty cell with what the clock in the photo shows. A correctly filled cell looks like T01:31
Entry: T14:58
